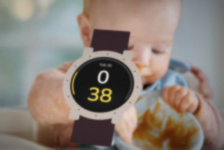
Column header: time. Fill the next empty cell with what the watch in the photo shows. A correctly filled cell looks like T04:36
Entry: T00:38
